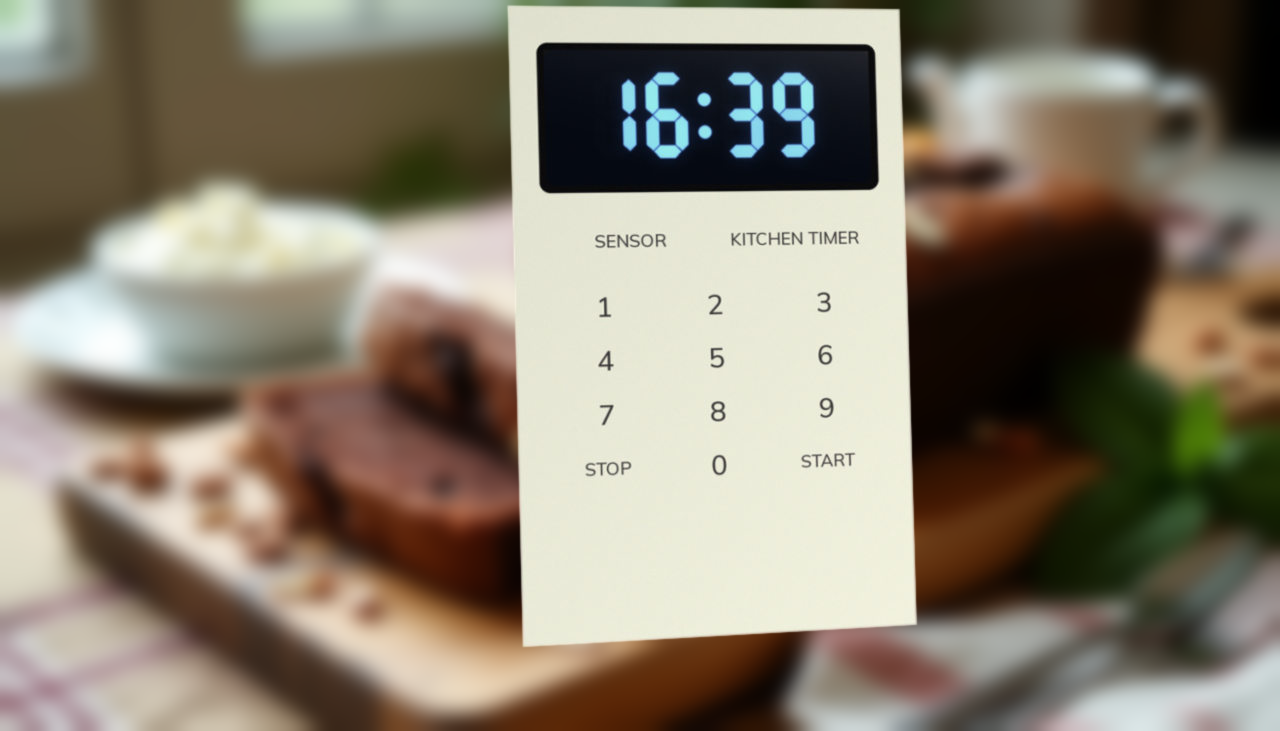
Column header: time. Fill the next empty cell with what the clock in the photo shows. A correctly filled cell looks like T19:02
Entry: T16:39
